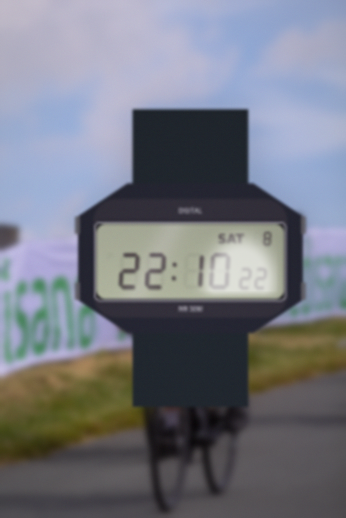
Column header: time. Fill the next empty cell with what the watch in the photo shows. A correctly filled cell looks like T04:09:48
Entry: T22:10:22
